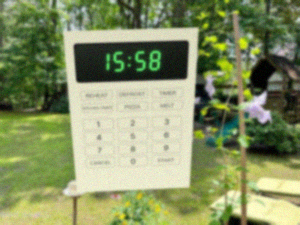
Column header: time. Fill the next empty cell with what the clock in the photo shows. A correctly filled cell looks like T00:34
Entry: T15:58
